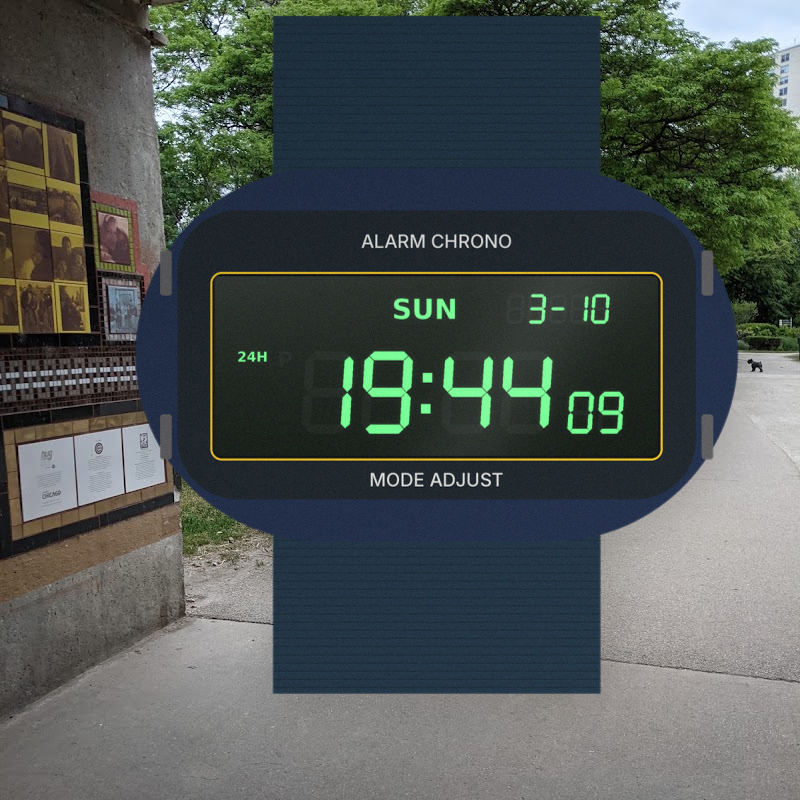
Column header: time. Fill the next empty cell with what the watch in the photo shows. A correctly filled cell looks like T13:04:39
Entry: T19:44:09
